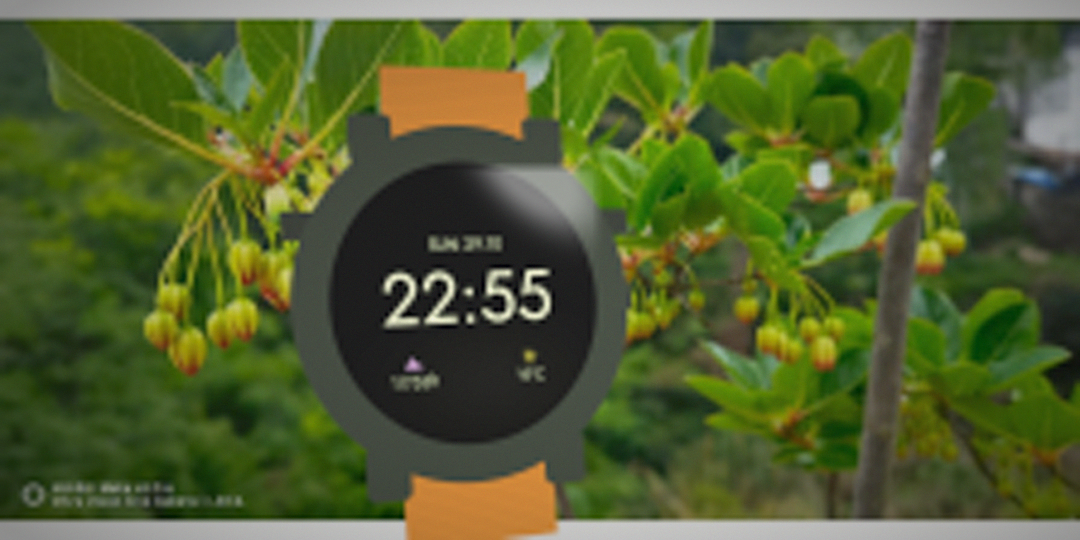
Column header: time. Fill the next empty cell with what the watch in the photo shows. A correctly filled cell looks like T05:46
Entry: T22:55
